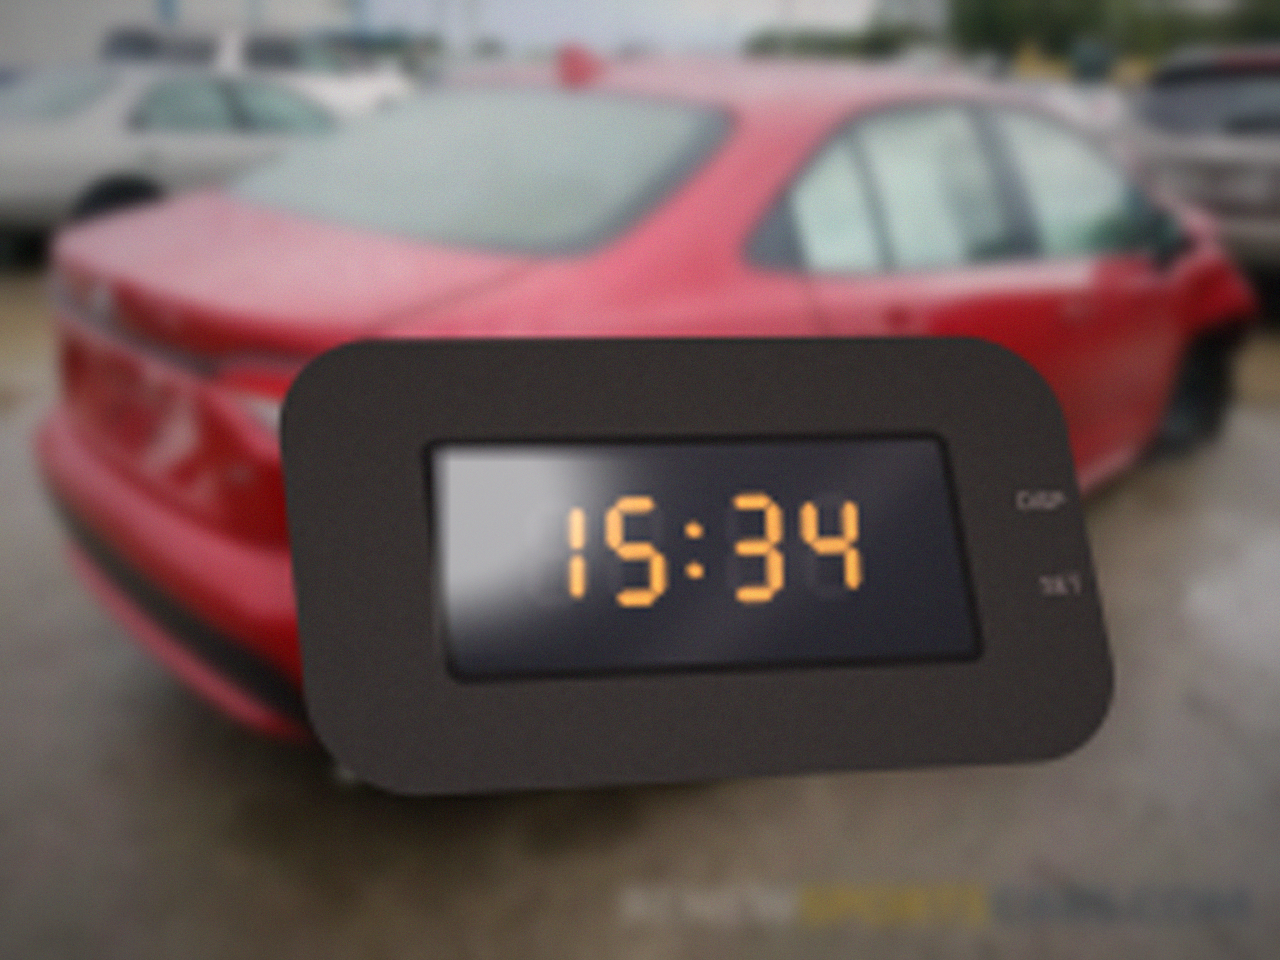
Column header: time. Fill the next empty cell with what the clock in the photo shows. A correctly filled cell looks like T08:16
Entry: T15:34
